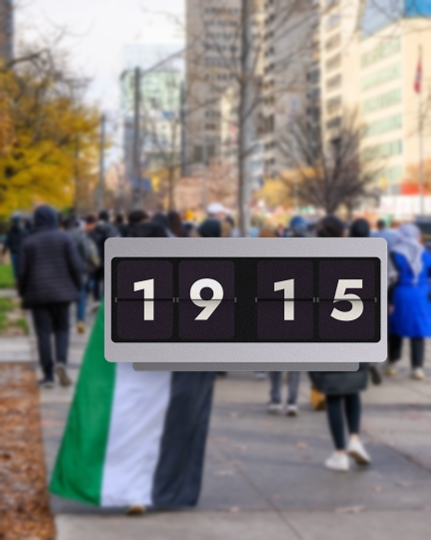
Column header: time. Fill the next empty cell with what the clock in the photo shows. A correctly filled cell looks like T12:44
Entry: T19:15
